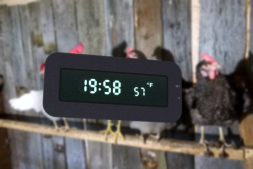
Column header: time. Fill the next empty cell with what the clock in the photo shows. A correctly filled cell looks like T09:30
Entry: T19:58
